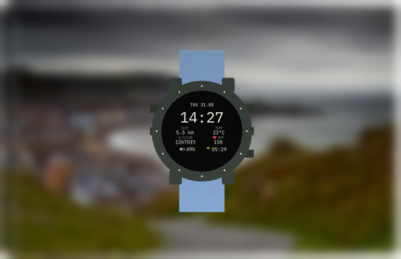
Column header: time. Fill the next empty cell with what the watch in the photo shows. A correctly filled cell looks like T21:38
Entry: T14:27
